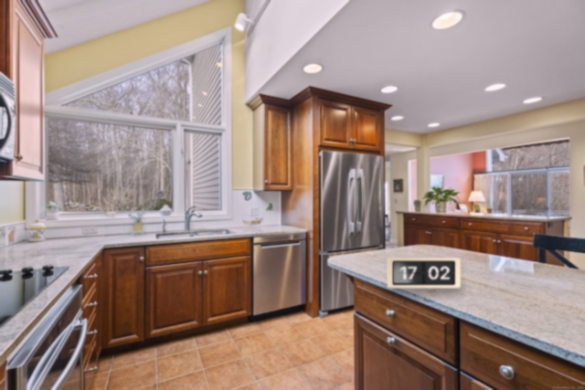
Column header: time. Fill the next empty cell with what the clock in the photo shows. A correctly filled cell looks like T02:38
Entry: T17:02
